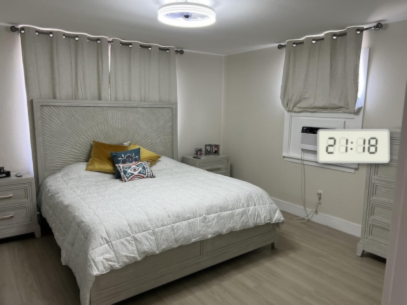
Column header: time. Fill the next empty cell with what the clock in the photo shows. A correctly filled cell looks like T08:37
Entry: T21:18
